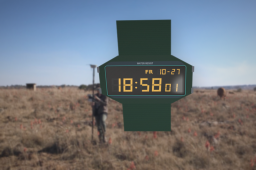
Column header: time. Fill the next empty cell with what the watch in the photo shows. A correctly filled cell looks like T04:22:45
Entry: T18:58:01
